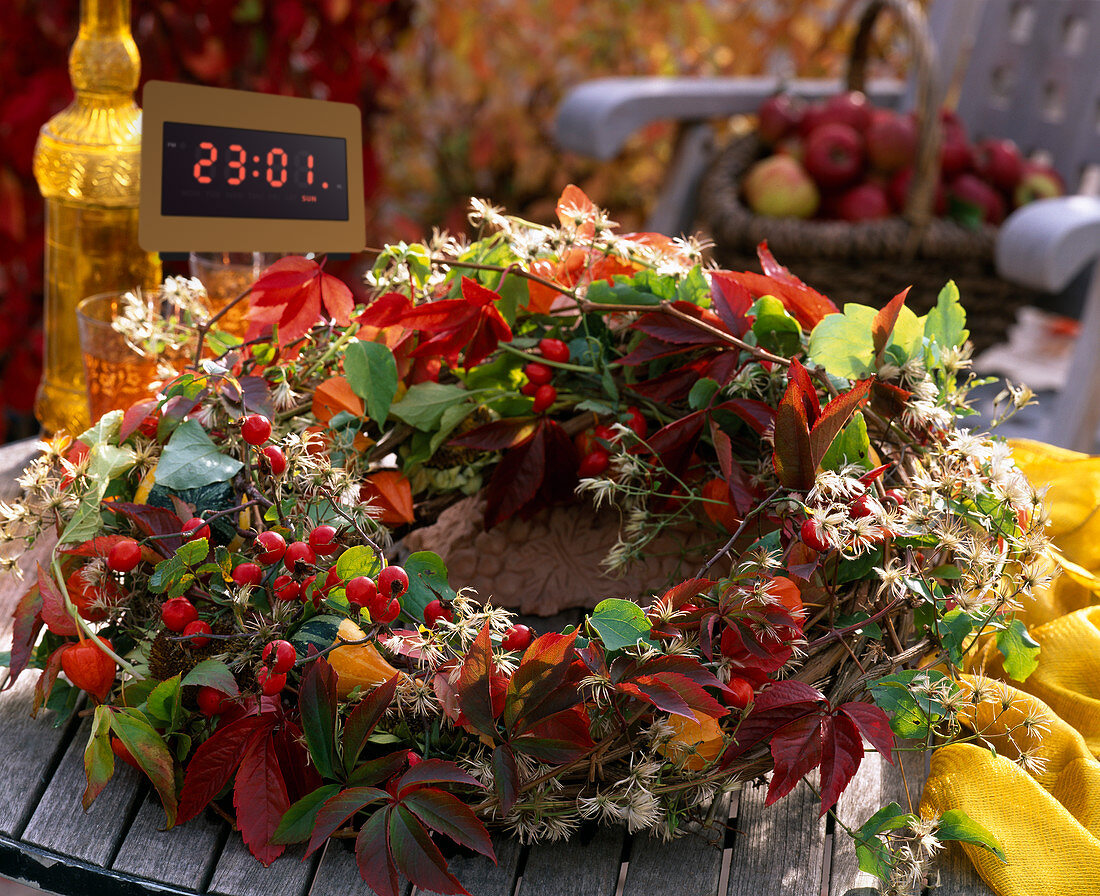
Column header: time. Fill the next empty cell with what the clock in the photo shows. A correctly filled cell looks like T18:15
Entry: T23:01
